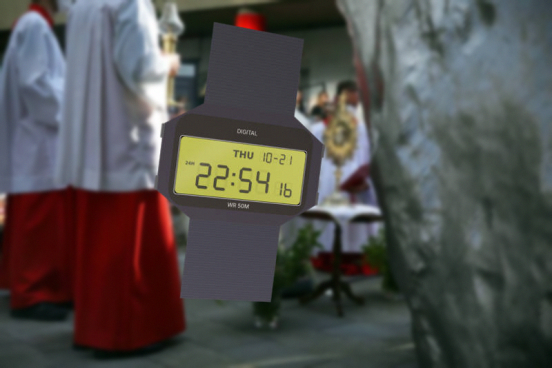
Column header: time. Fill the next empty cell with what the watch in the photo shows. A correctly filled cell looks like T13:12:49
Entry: T22:54:16
